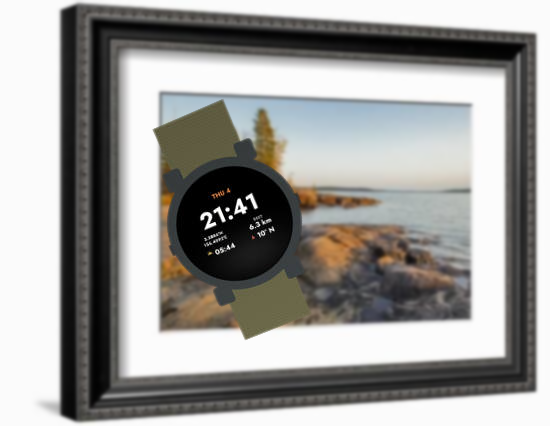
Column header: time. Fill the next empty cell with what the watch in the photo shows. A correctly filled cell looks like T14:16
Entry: T21:41
